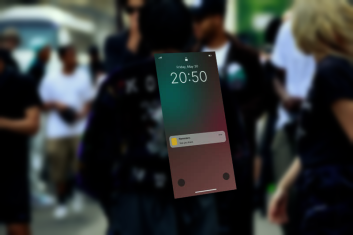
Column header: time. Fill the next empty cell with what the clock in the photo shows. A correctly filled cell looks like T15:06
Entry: T20:50
